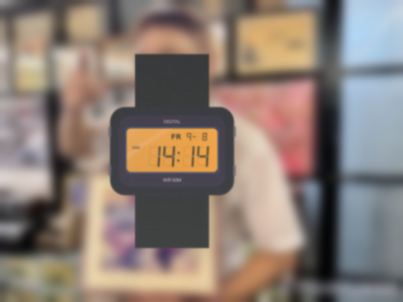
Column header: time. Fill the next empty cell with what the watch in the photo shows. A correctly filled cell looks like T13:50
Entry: T14:14
